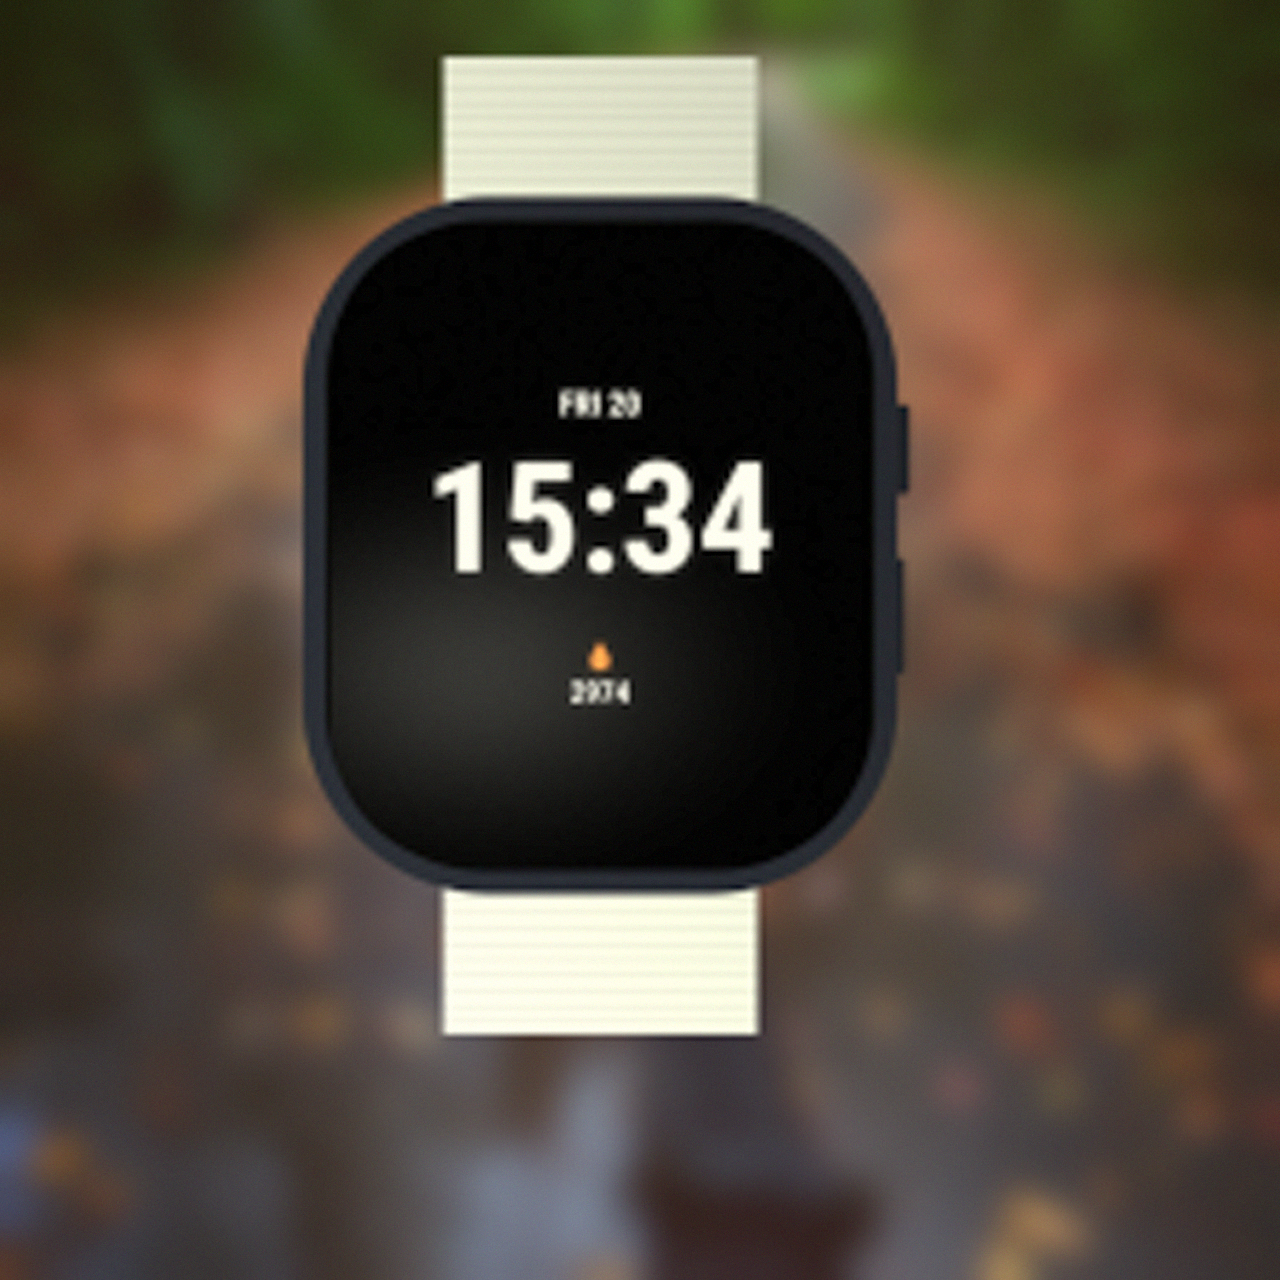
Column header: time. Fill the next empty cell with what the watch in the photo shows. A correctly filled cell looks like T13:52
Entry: T15:34
